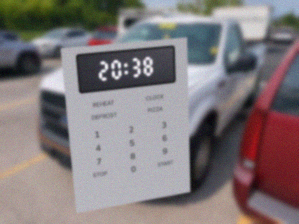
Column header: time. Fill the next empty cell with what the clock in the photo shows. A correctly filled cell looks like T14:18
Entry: T20:38
